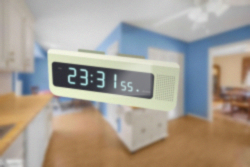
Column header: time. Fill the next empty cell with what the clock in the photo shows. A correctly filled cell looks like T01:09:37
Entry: T23:31:55
